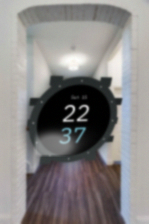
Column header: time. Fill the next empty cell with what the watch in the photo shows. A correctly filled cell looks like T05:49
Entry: T22:37
